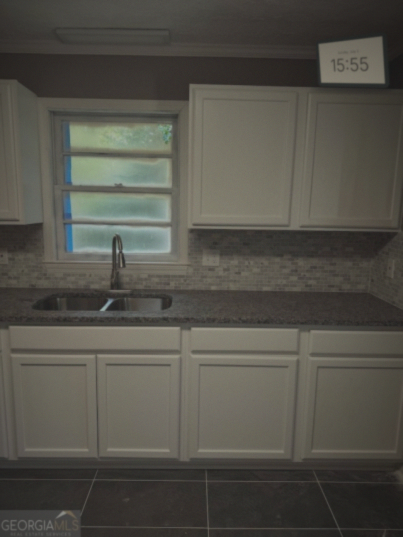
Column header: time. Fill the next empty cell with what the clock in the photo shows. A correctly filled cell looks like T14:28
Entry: T15:55
